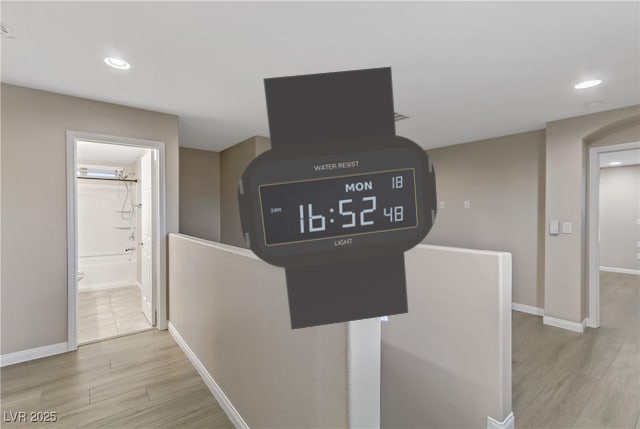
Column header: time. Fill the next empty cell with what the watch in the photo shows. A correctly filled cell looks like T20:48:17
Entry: T16:52:48
